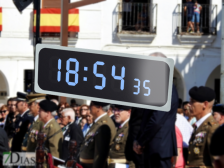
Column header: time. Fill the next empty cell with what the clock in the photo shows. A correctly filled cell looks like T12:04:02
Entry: T18:54:35
